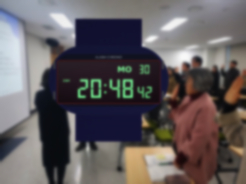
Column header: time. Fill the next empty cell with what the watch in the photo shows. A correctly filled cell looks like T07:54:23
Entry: T20:48:42
